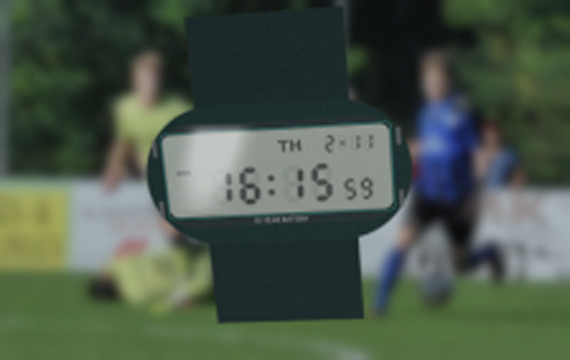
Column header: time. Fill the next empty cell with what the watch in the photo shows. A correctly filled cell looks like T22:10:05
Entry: T16:15:59
